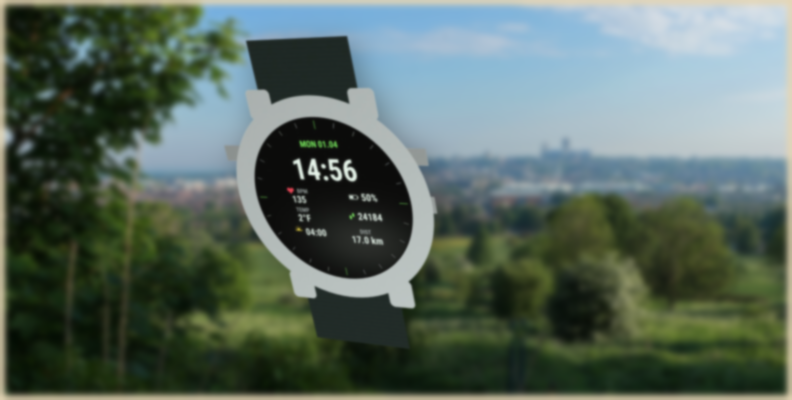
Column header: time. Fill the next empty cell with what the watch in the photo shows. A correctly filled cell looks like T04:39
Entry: T14:56
